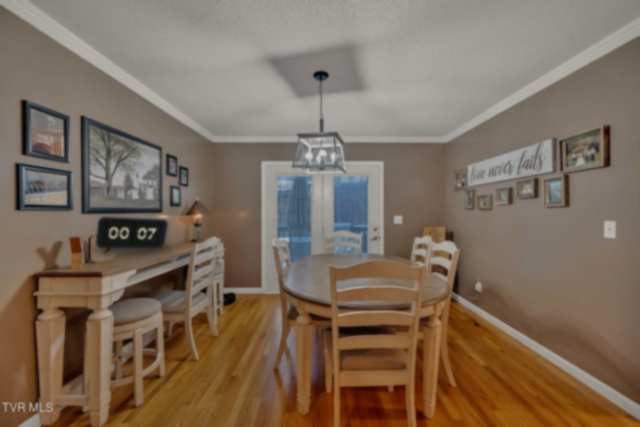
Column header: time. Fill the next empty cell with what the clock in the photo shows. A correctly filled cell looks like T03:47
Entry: T00:07
